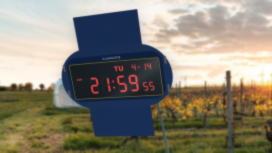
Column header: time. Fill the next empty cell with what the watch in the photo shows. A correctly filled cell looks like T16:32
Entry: T21:59
